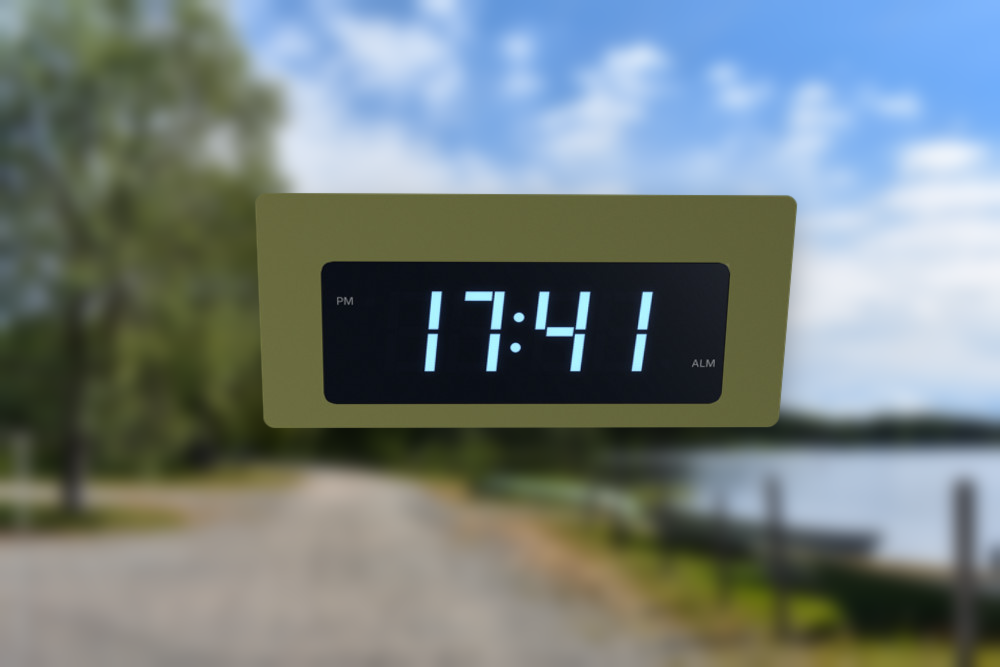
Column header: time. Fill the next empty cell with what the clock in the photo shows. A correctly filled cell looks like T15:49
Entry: T17:41
